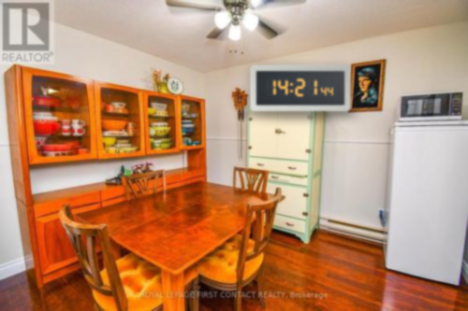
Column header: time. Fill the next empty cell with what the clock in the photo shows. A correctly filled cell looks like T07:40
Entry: T14:21
